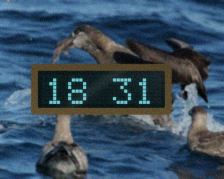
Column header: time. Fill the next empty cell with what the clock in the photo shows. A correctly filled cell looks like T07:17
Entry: T18:31
